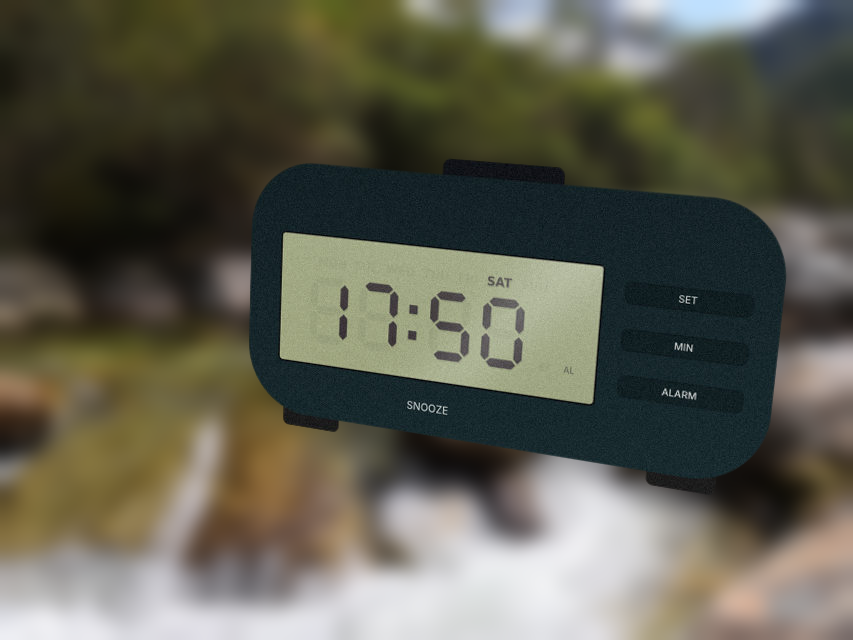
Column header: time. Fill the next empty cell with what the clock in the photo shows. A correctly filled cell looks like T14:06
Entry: T17:50
